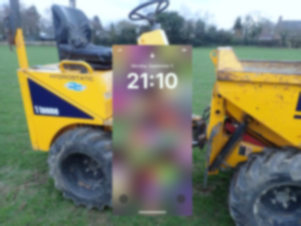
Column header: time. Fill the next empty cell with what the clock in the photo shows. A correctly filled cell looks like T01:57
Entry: T21:10
